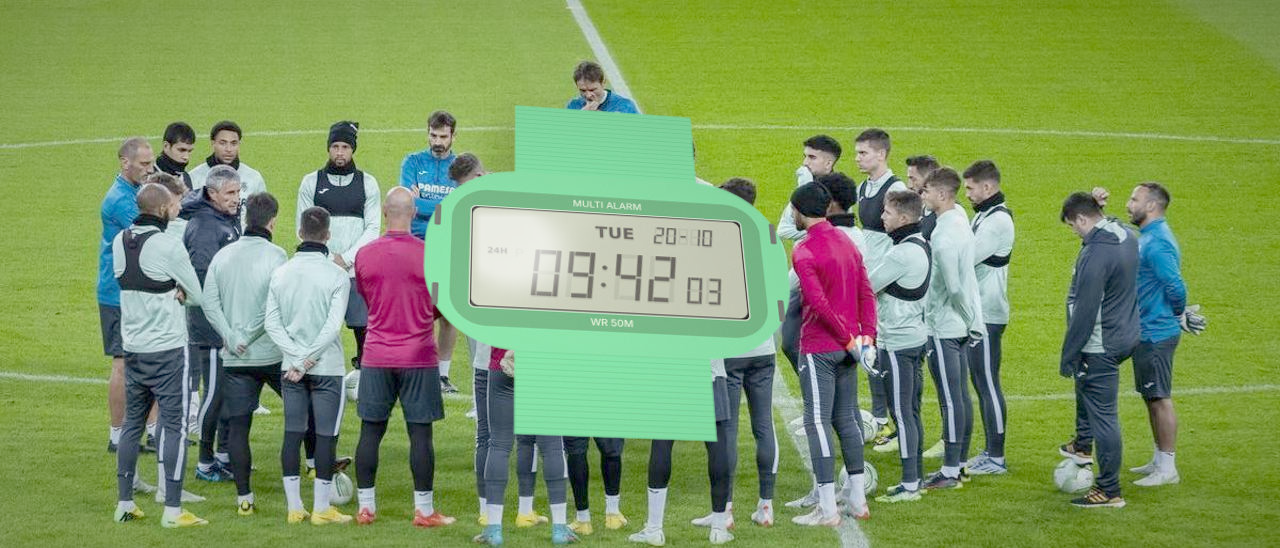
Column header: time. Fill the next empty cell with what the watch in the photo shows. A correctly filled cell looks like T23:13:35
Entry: T09:42:03
